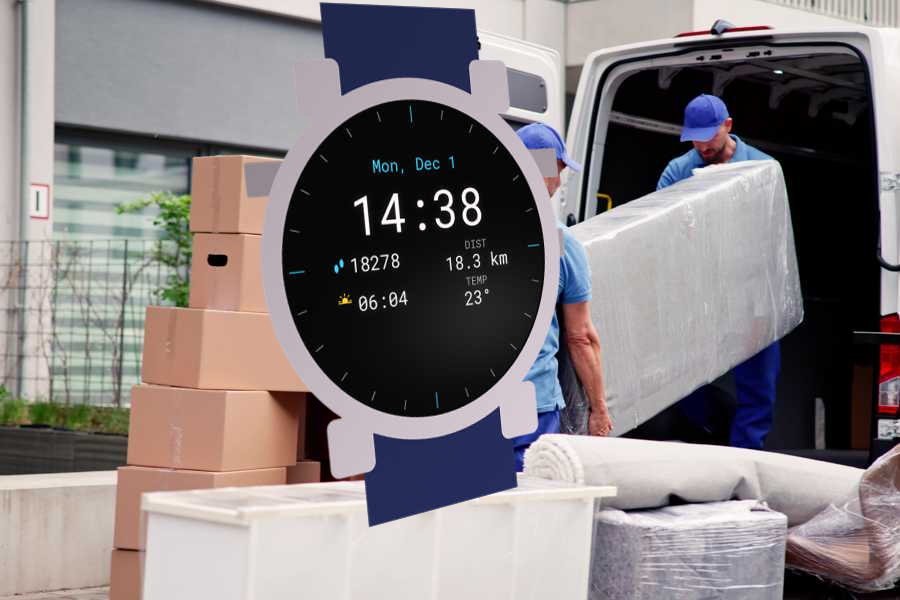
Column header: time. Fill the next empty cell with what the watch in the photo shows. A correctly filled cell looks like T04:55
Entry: T14:38
